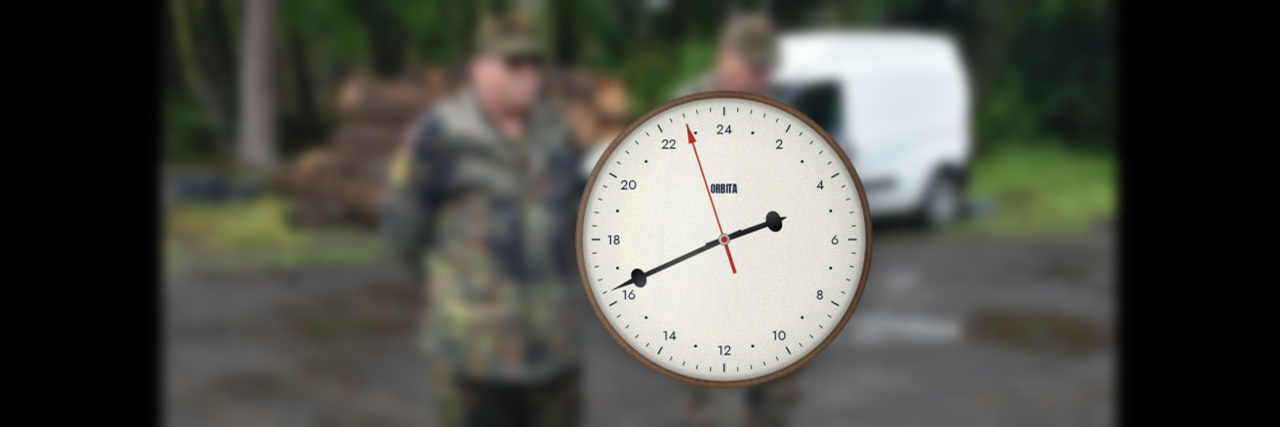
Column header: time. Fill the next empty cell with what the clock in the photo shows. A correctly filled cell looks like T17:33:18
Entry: T04:40:57
